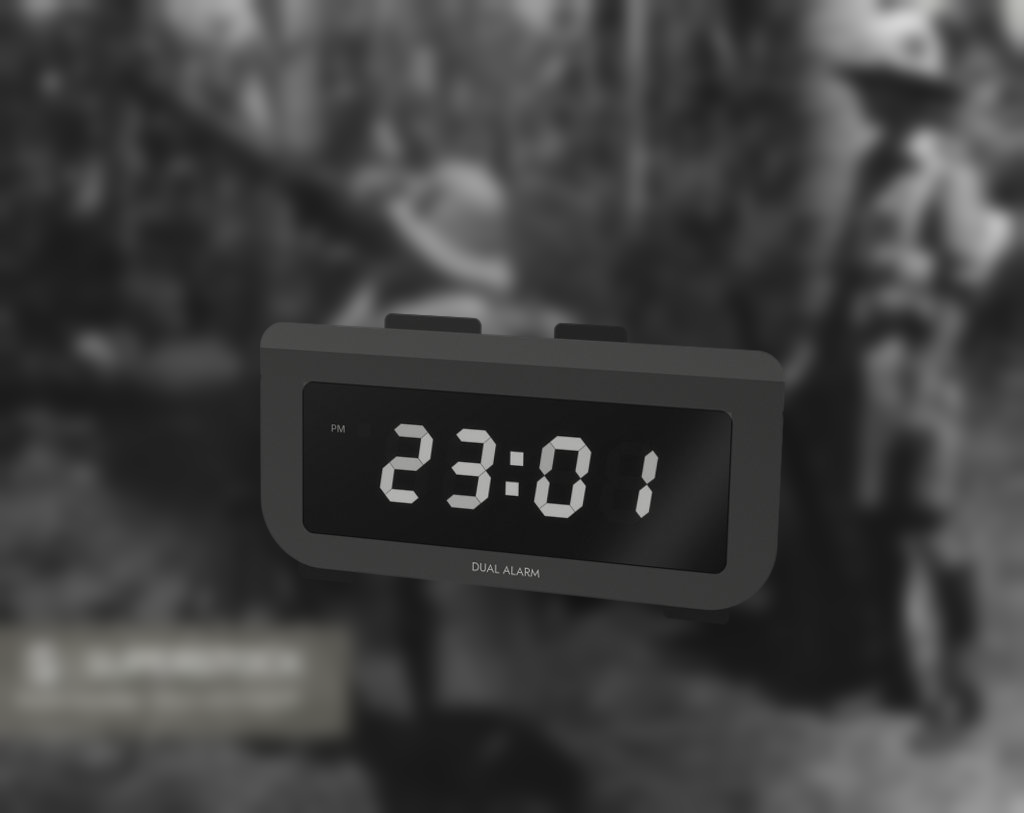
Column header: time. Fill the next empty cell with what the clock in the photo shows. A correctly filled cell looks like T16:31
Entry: T23:01
